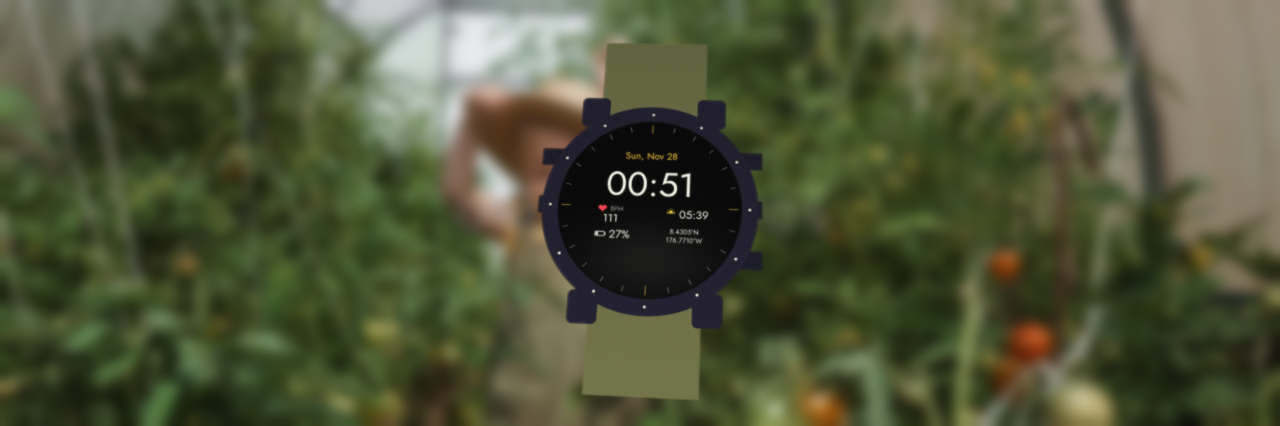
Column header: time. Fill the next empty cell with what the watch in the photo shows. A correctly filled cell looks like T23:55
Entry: T00:51
